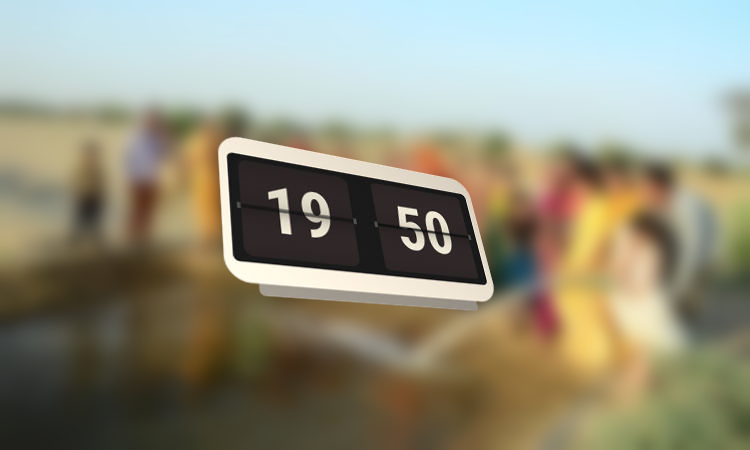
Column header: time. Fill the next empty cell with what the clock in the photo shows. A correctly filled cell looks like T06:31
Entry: T19:50
